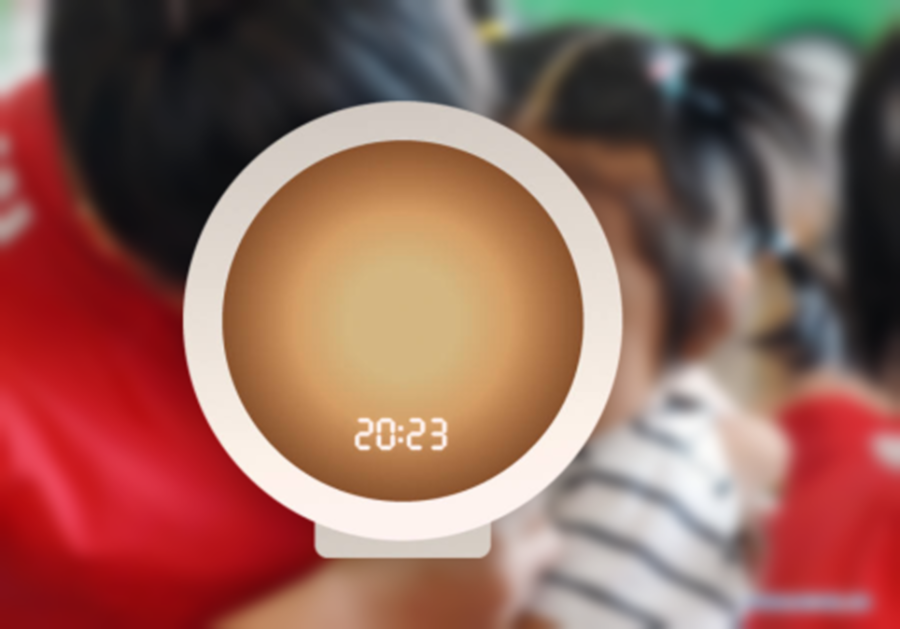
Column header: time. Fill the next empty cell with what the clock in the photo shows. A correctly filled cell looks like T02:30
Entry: T20:23
